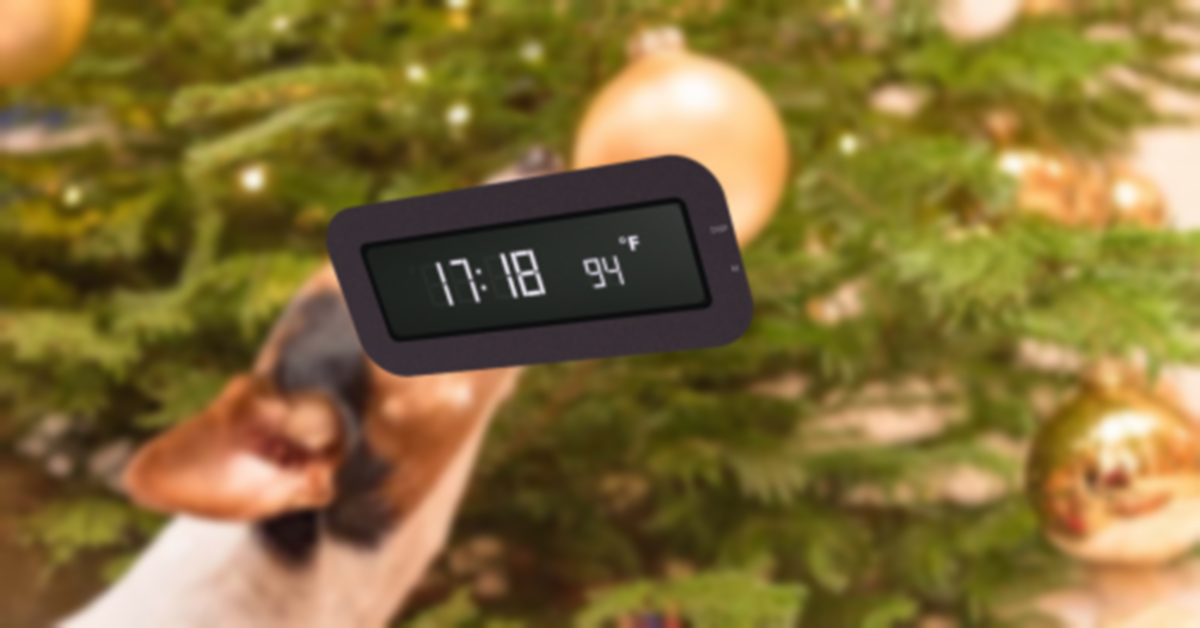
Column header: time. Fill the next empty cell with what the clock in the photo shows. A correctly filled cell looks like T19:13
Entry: T17:18
